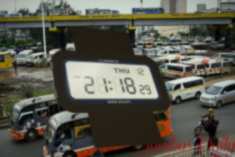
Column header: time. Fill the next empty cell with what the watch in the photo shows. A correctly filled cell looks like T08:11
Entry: T21:18
